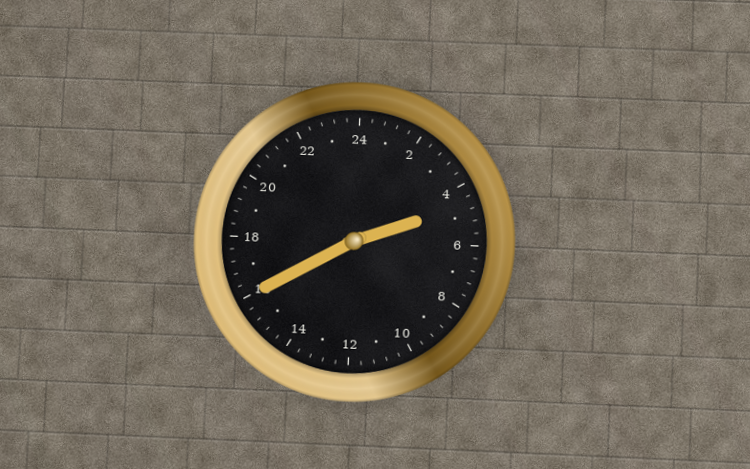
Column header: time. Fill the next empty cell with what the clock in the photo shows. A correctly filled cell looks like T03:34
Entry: T04:40
